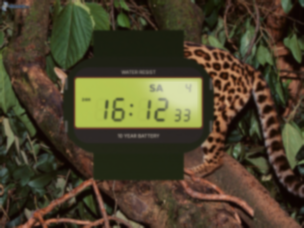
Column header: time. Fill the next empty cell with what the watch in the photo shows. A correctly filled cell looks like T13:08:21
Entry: T16:12:33
